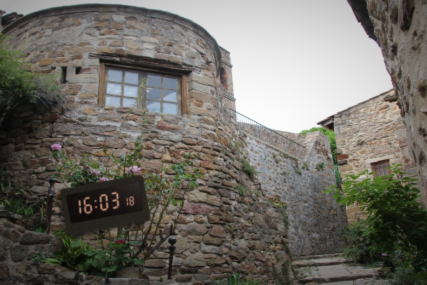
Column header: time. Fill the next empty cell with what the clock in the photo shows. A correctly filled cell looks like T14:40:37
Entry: T16:03:18
